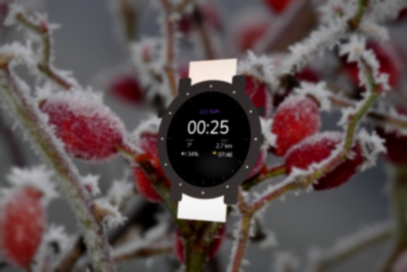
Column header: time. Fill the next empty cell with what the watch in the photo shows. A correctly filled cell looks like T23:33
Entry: T00:25
